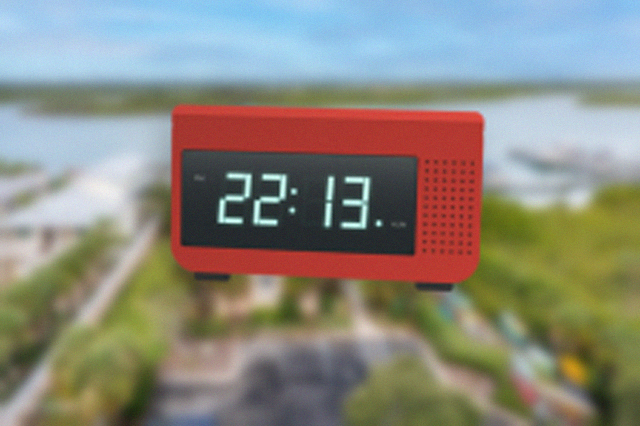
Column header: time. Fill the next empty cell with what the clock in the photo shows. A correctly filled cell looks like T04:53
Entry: T22:13
